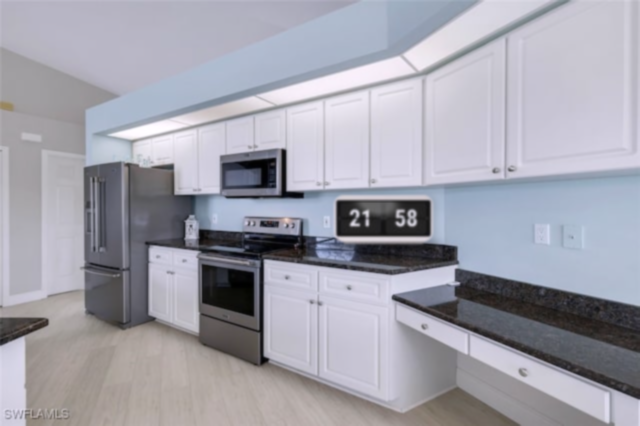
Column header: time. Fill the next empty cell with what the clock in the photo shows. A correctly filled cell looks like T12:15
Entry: T21:58
